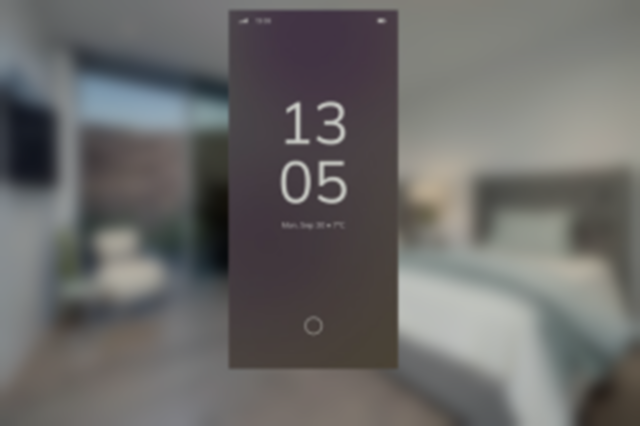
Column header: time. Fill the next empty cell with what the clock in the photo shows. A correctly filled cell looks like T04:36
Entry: T13:05
